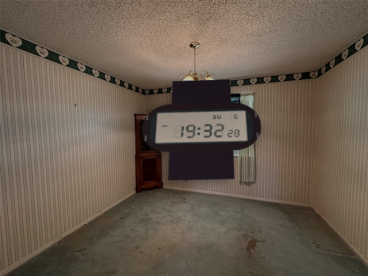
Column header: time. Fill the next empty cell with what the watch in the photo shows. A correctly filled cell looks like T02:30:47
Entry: T19:32:28
